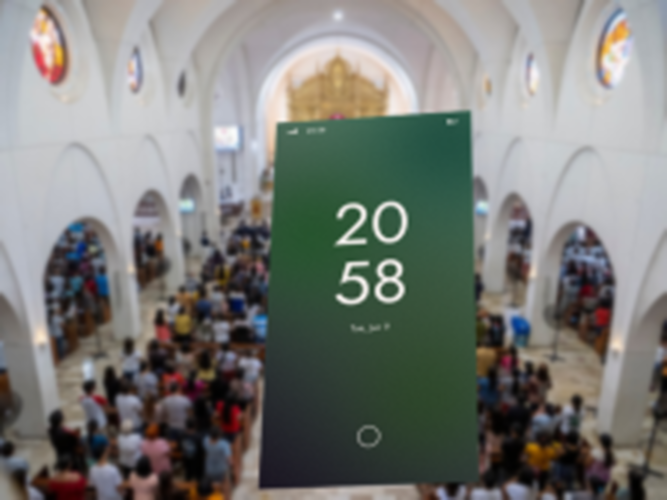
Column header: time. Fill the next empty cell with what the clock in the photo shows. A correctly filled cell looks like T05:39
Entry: T20:58
